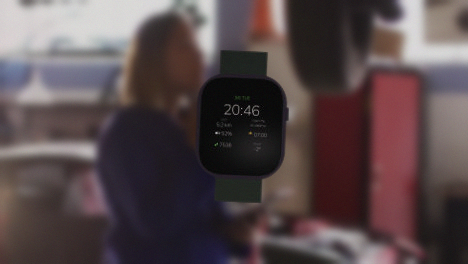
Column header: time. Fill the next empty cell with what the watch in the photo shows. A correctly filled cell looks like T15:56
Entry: T20:46
